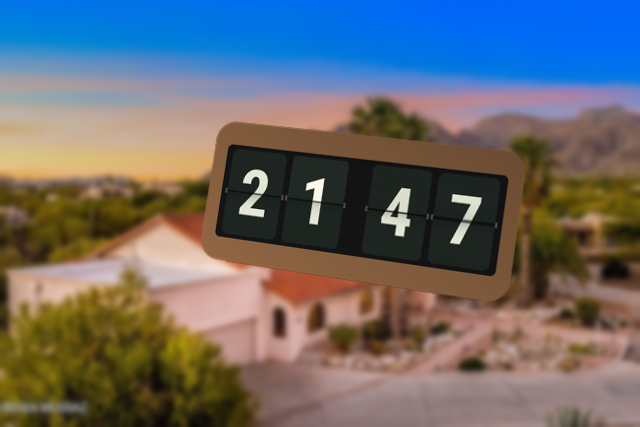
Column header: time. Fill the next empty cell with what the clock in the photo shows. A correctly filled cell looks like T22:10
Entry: T21:47
